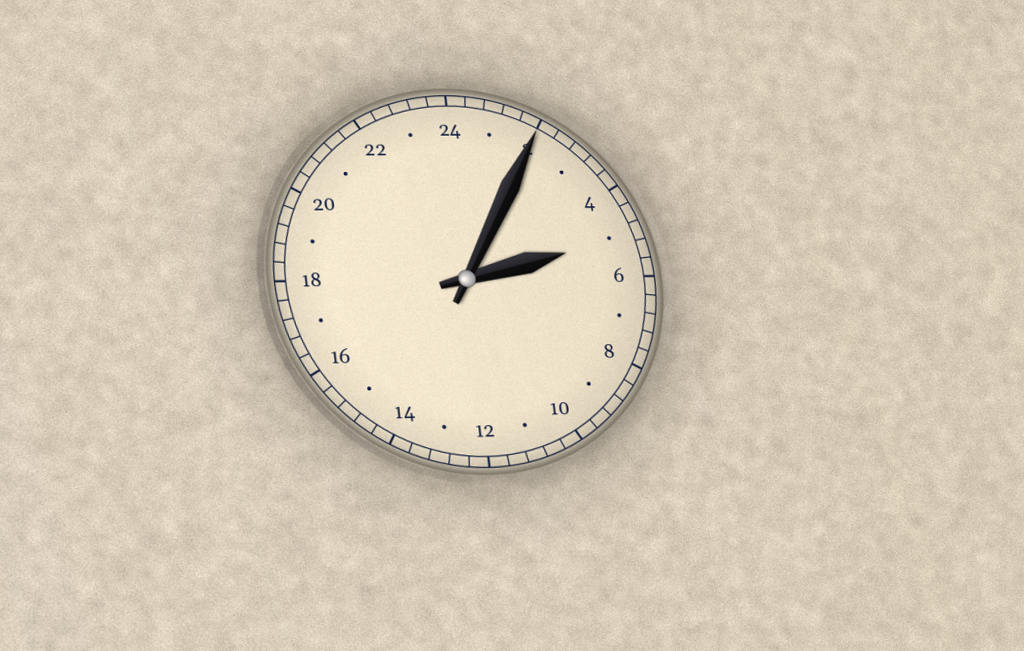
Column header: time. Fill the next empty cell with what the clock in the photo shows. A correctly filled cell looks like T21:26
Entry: T05:05
